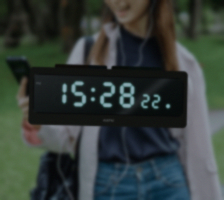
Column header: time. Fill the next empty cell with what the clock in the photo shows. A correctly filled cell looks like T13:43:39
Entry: T15:28:22
